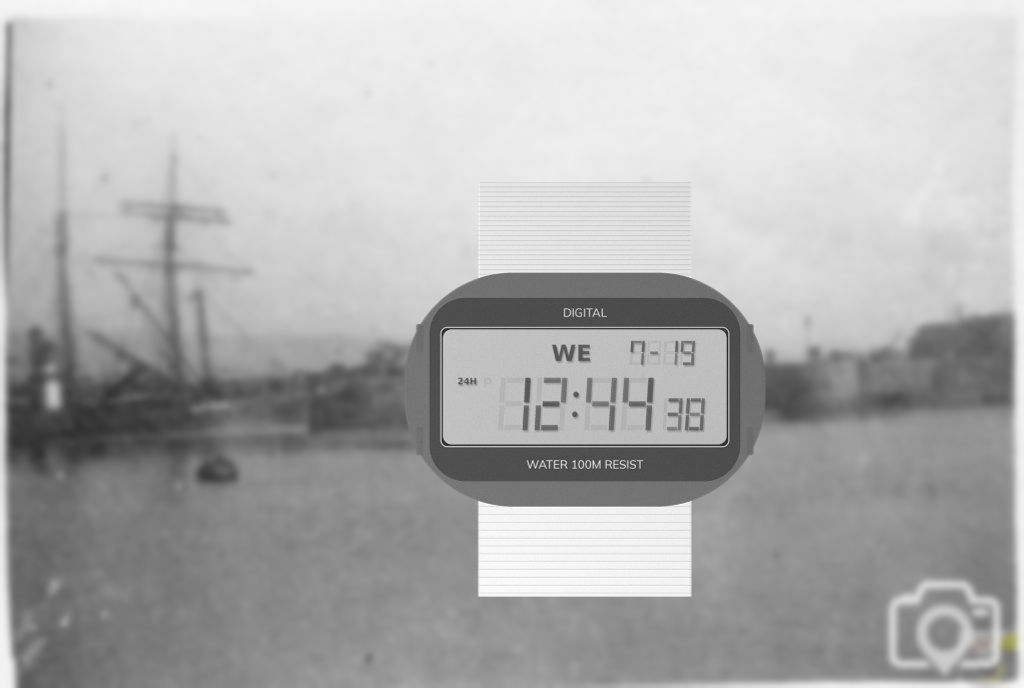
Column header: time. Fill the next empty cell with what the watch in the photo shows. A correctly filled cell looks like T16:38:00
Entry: T12:44:38
